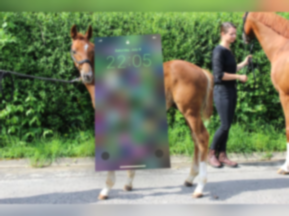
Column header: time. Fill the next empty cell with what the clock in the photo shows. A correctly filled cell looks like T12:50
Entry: T22:05
